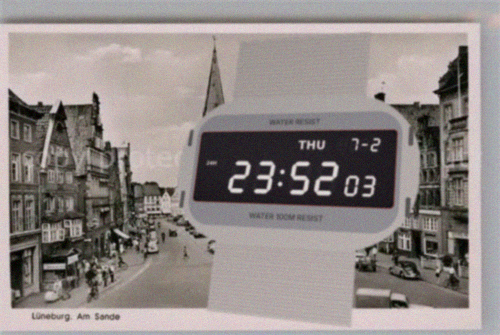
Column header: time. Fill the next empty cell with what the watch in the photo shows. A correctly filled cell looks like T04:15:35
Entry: T23:52:03
